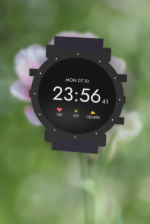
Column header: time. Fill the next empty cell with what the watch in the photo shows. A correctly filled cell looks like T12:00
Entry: T23:56
